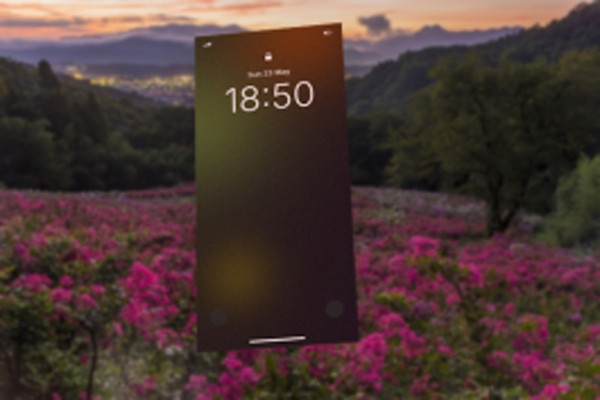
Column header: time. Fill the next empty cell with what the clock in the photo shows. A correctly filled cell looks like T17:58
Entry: T18:50
